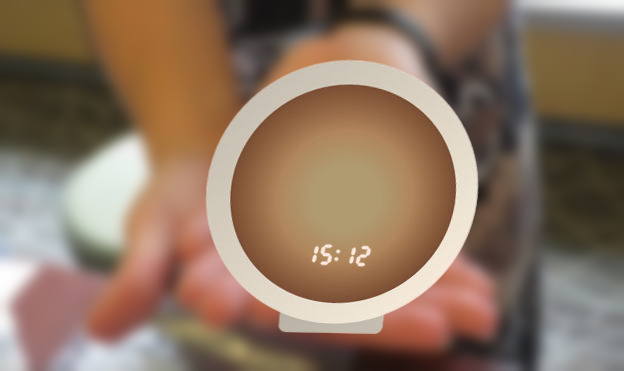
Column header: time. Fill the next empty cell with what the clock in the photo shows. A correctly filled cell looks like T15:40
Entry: T15:12
